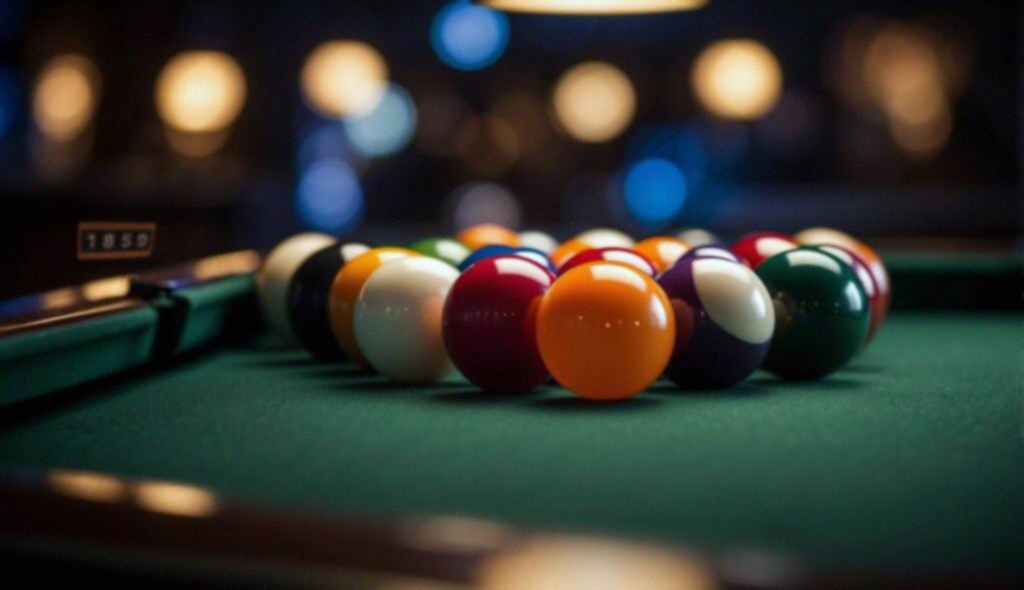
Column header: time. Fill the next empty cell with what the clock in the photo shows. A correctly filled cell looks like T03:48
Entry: T18:59
